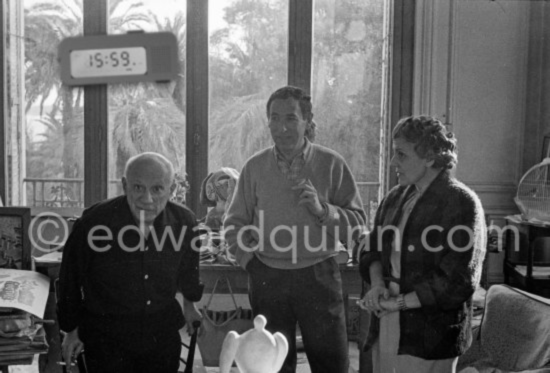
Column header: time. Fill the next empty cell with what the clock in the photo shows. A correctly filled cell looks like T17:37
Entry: T15:59
